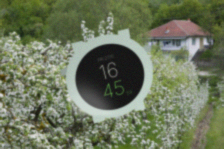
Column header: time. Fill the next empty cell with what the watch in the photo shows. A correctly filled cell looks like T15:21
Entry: T16:45
